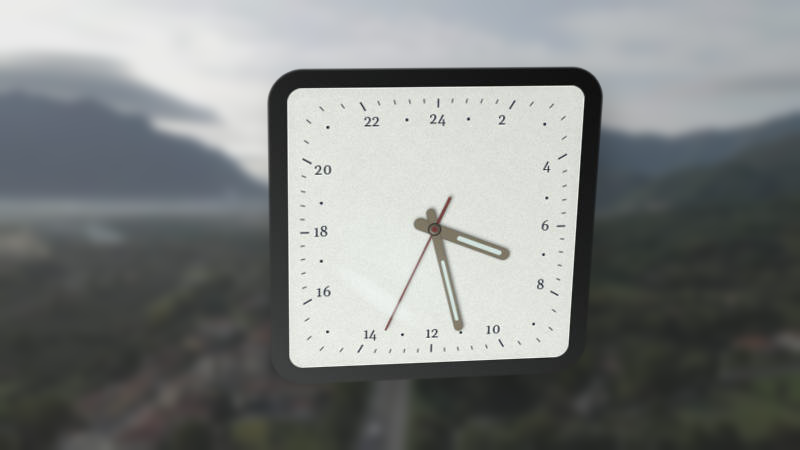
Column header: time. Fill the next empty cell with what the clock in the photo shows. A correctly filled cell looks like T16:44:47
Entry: T07:27:34
